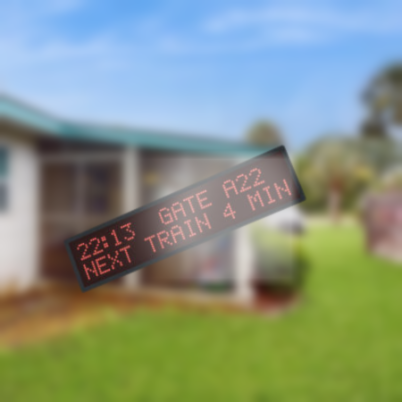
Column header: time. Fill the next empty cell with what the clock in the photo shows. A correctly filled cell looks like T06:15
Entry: T22:13
